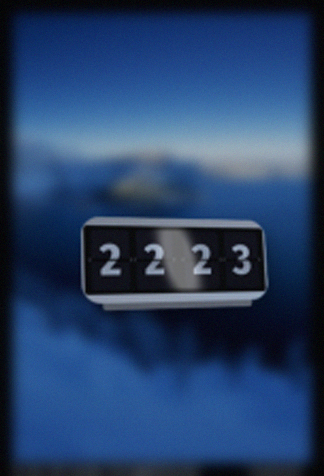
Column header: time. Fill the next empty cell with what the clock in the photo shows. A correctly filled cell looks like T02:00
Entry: T22:23
